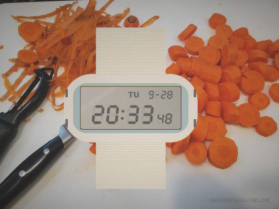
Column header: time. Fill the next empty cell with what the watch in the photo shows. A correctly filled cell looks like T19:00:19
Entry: T20:33:48
